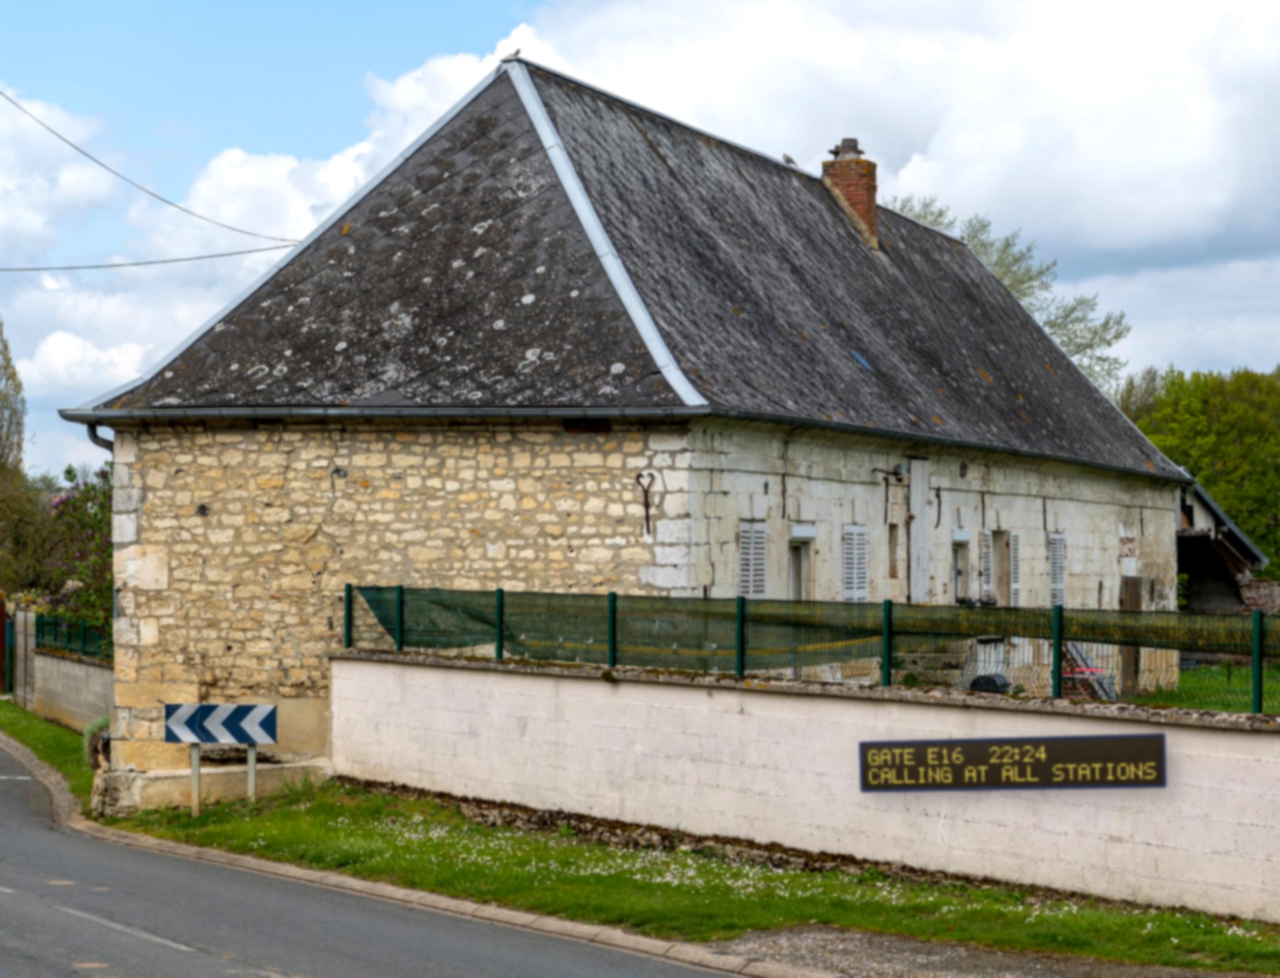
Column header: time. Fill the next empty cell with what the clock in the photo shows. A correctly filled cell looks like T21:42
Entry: T22:24
